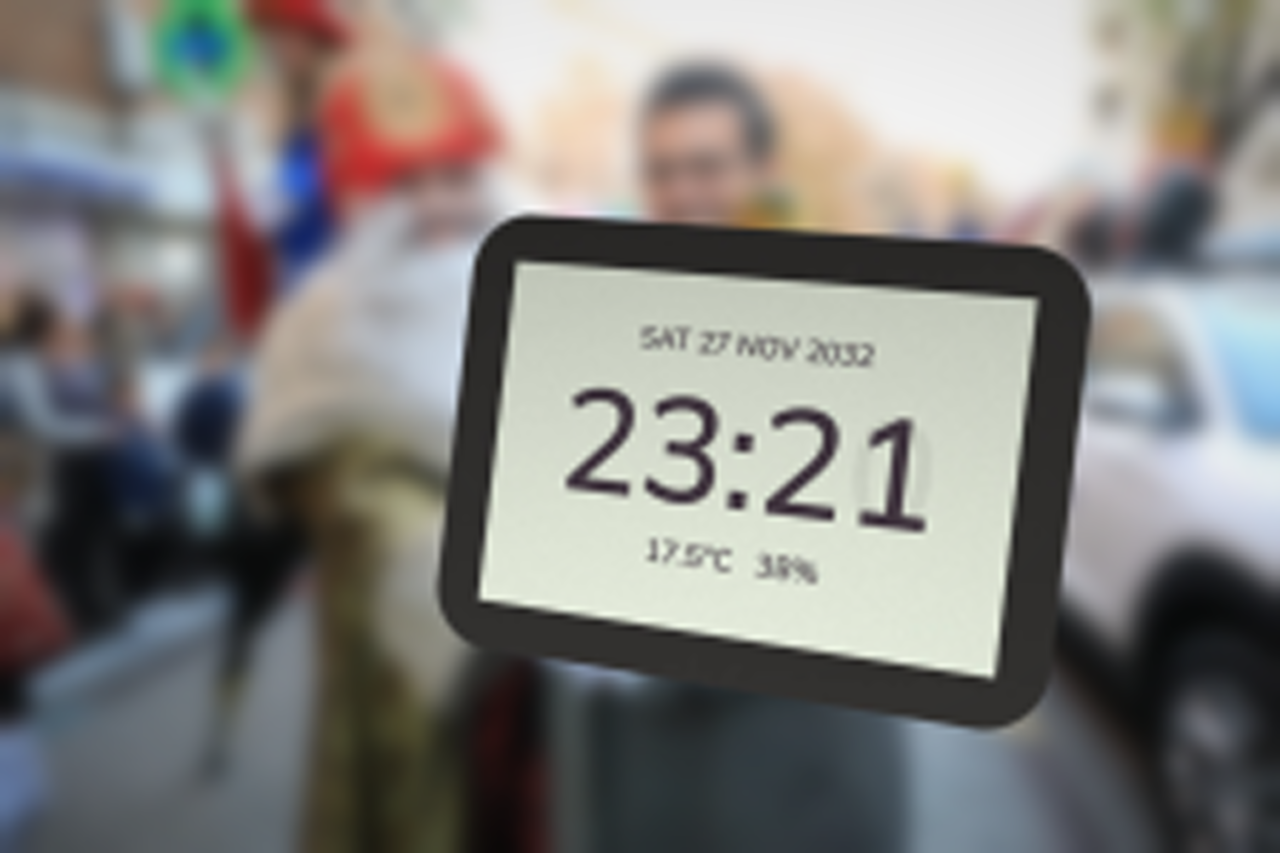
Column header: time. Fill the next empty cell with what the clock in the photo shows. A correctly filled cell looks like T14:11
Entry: T23:21
